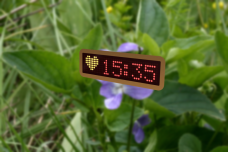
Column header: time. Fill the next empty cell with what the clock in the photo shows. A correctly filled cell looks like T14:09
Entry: T15:35
